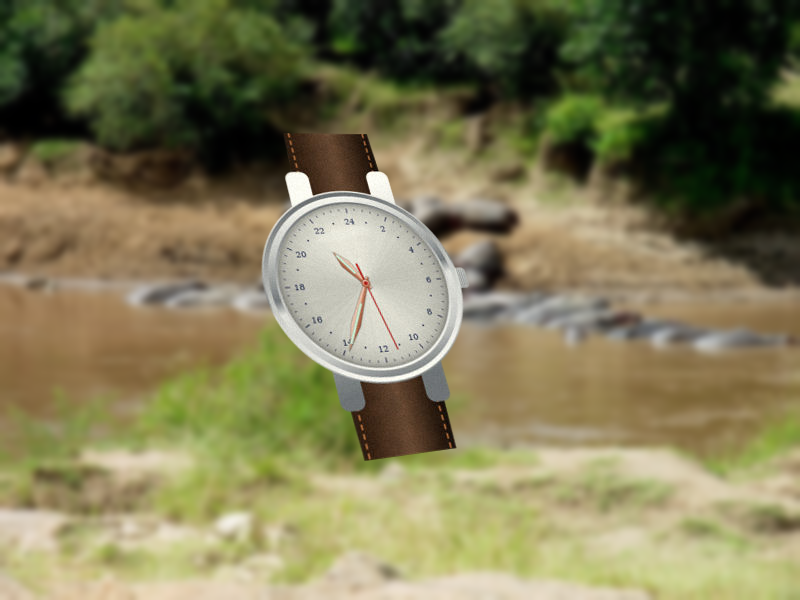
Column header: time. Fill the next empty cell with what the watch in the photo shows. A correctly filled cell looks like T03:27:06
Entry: T21:34:28
